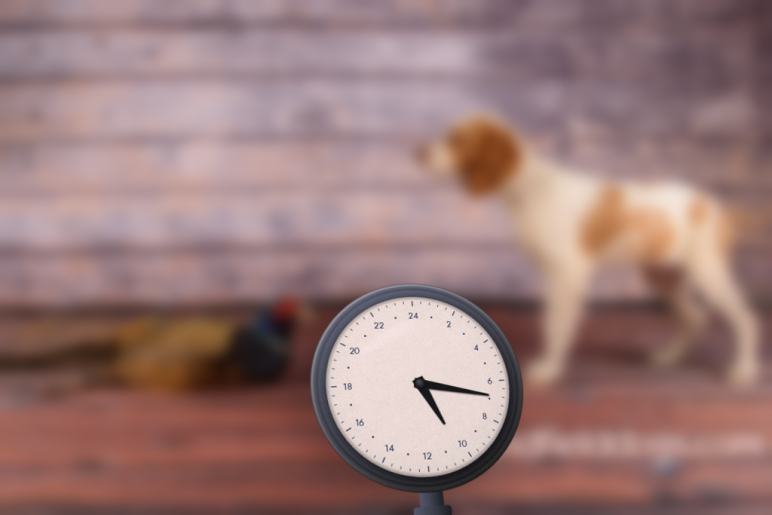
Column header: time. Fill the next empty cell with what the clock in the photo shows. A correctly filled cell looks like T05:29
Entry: T10:17
